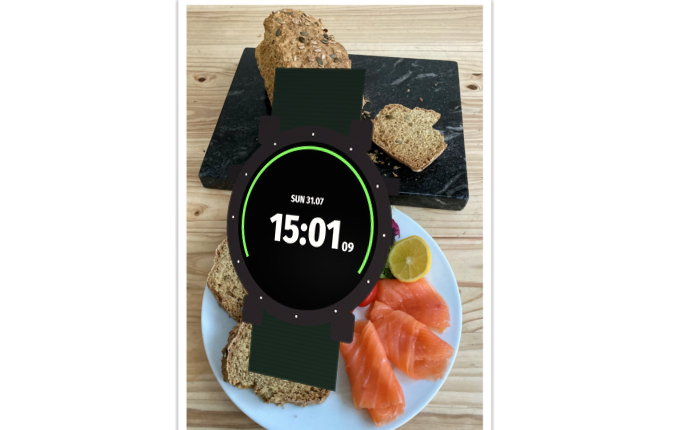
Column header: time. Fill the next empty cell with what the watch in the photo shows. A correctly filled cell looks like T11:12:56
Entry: T15:01:09
